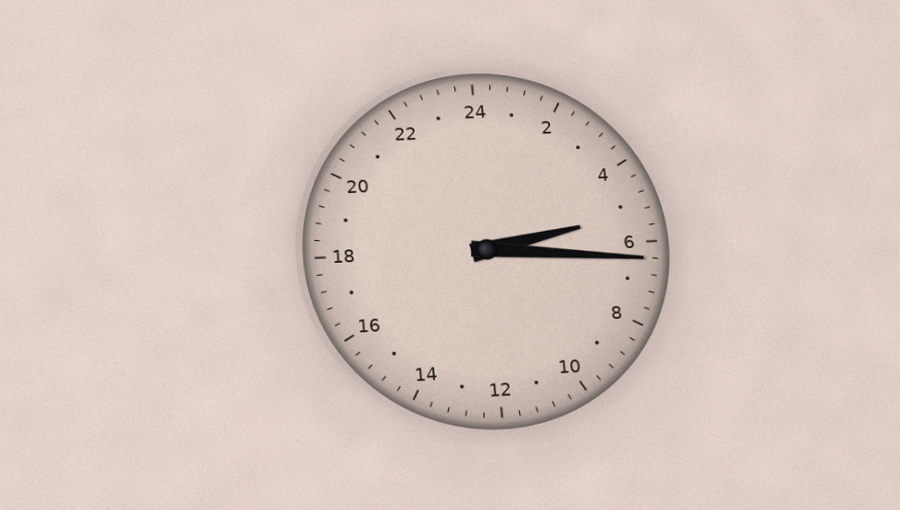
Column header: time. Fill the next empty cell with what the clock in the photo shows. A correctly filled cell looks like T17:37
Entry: T05:16
